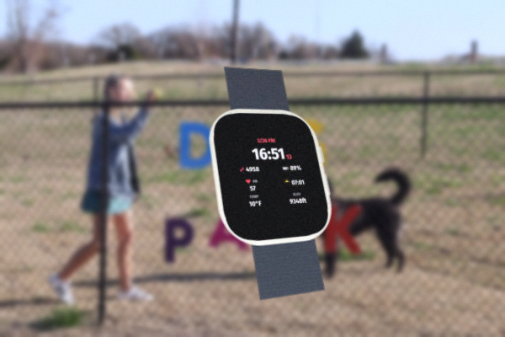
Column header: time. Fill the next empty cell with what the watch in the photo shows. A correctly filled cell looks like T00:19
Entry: T16:51
